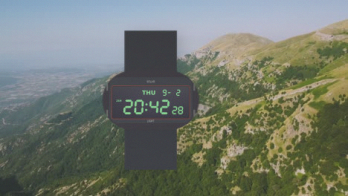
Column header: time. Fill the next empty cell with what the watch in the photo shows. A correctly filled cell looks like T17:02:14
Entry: T20:42:28
